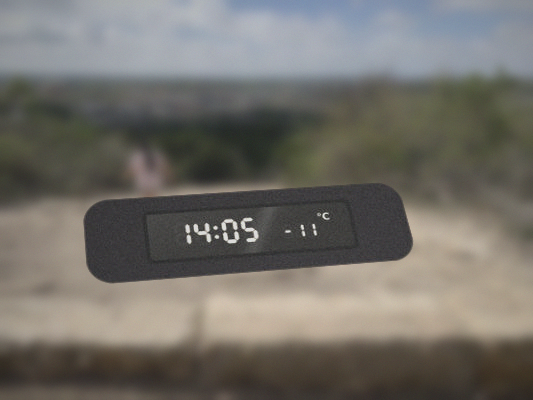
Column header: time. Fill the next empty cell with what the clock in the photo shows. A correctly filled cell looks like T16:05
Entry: T14:05
